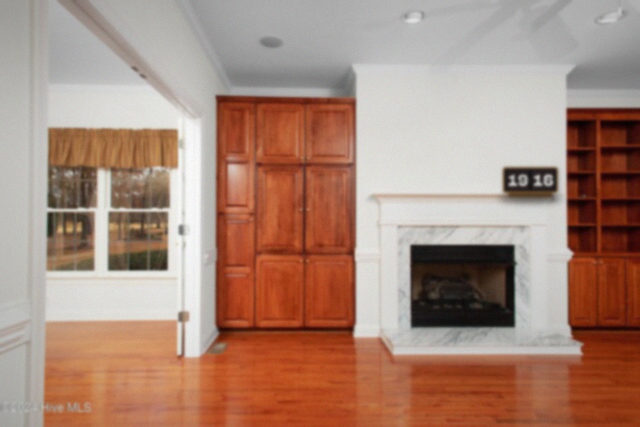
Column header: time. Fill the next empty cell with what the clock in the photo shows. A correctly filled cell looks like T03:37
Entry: T19:16
